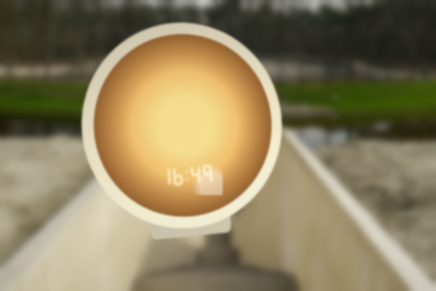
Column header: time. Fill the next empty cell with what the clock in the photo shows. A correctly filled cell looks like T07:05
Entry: T16:49
